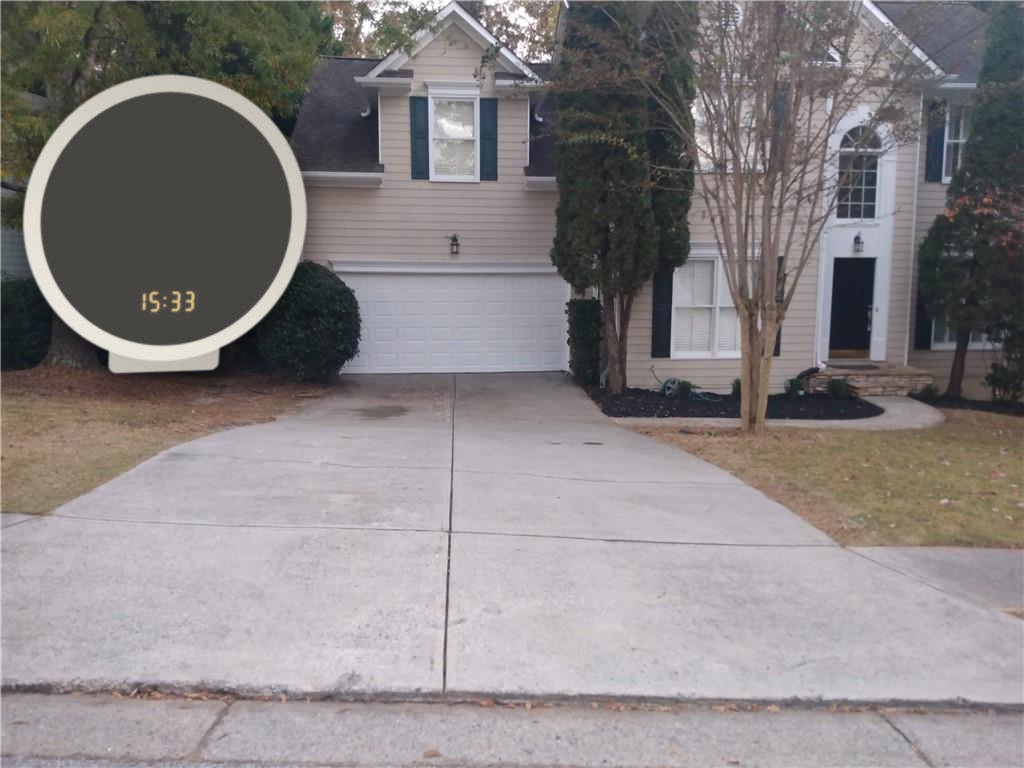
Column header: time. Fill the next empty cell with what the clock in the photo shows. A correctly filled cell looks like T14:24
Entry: T15:33
